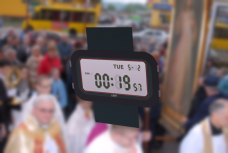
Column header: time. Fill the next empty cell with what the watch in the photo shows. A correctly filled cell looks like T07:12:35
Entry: T00:19:57
